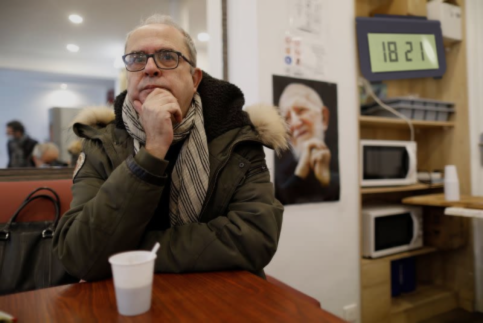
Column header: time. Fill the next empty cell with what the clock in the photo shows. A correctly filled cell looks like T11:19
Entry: T18:21
